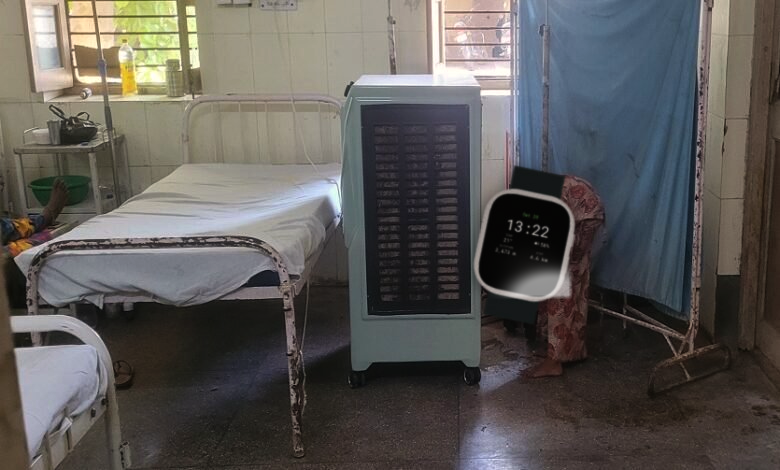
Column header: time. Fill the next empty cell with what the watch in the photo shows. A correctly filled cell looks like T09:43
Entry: T13:22
